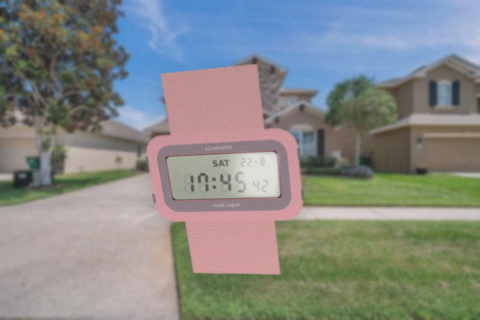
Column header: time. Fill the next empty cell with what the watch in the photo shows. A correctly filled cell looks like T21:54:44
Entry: T17:45:42
